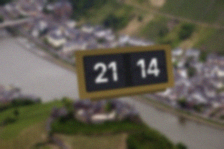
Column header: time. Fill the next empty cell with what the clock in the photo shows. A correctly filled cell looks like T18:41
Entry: T21:14
